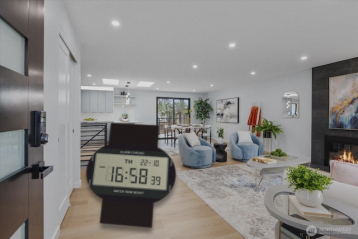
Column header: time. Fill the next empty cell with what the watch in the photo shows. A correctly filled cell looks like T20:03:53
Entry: T16:58:39
